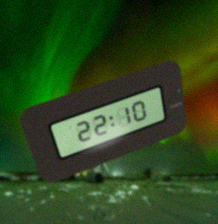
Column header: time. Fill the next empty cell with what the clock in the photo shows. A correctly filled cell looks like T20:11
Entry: T22:10
